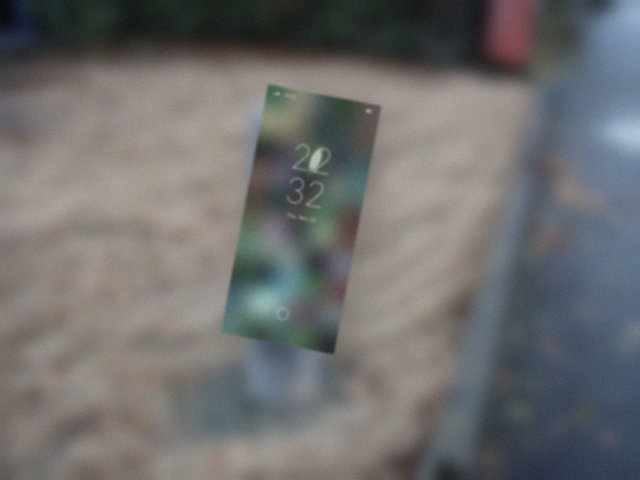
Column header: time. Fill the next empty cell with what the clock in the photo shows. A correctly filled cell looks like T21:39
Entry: T22:32
